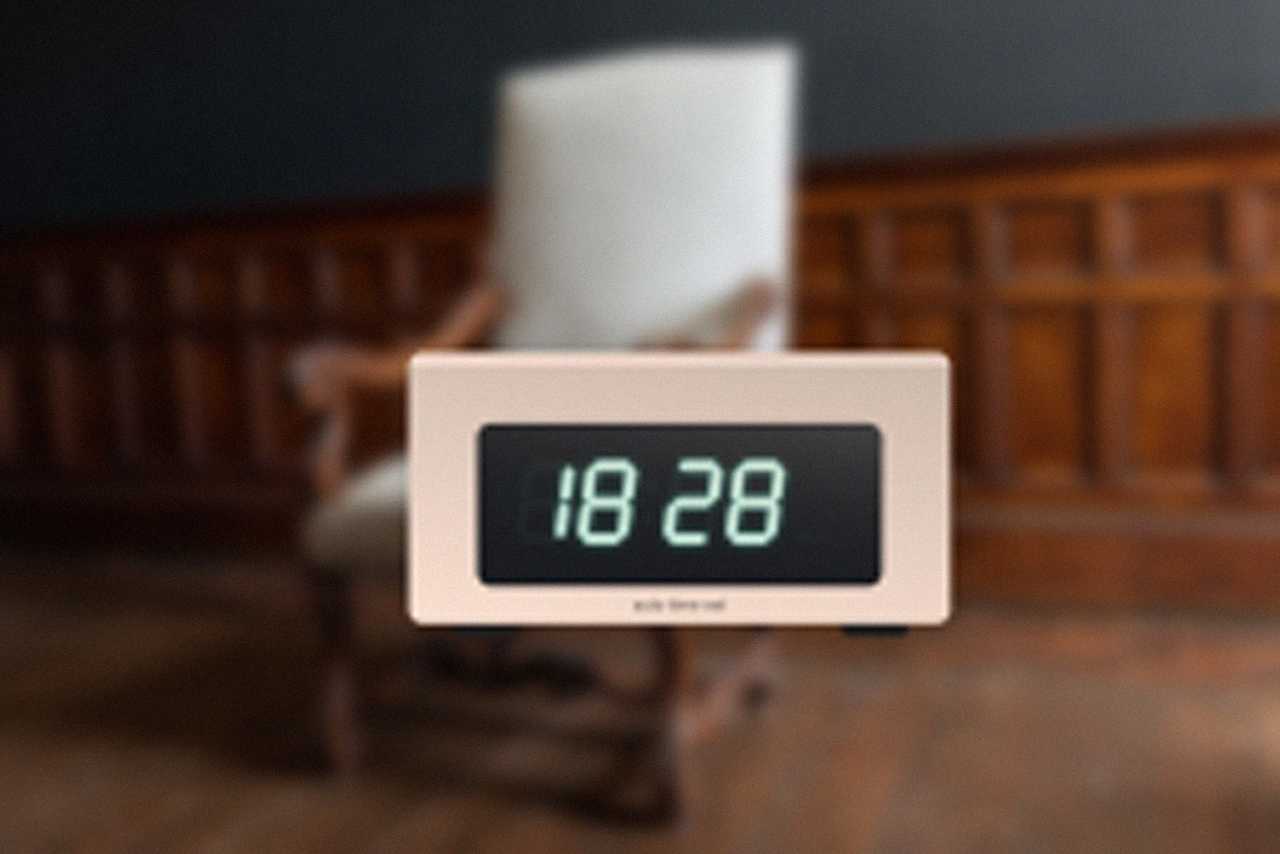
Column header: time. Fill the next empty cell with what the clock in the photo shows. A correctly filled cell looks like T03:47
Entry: T18:28
